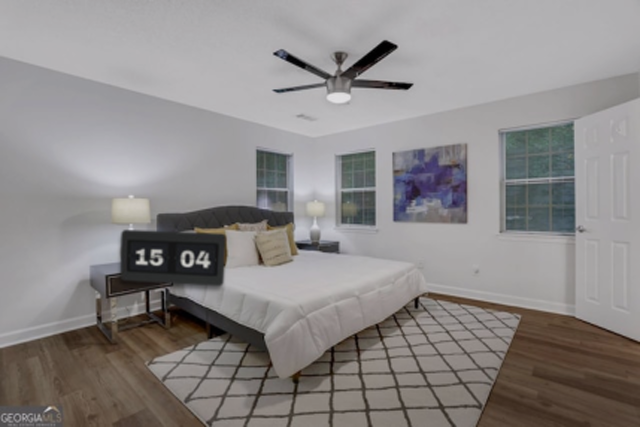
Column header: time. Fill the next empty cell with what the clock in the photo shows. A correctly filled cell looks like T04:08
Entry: T15:04
